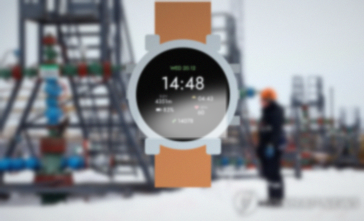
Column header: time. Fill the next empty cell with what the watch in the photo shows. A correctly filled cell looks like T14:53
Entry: T14:48
